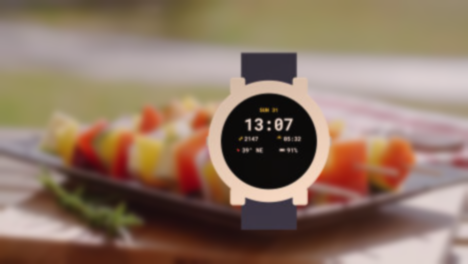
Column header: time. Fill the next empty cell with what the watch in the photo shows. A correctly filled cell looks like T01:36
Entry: T13:07
